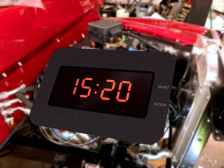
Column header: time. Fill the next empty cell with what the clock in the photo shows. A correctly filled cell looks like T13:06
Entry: T15:20
